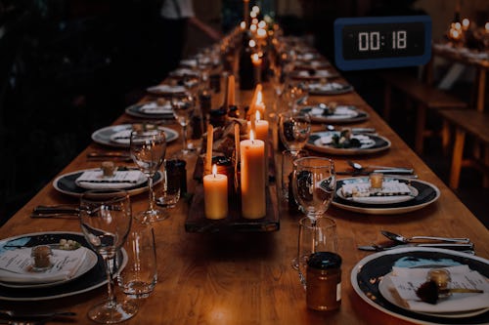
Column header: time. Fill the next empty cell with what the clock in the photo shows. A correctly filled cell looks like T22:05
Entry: T00:18
